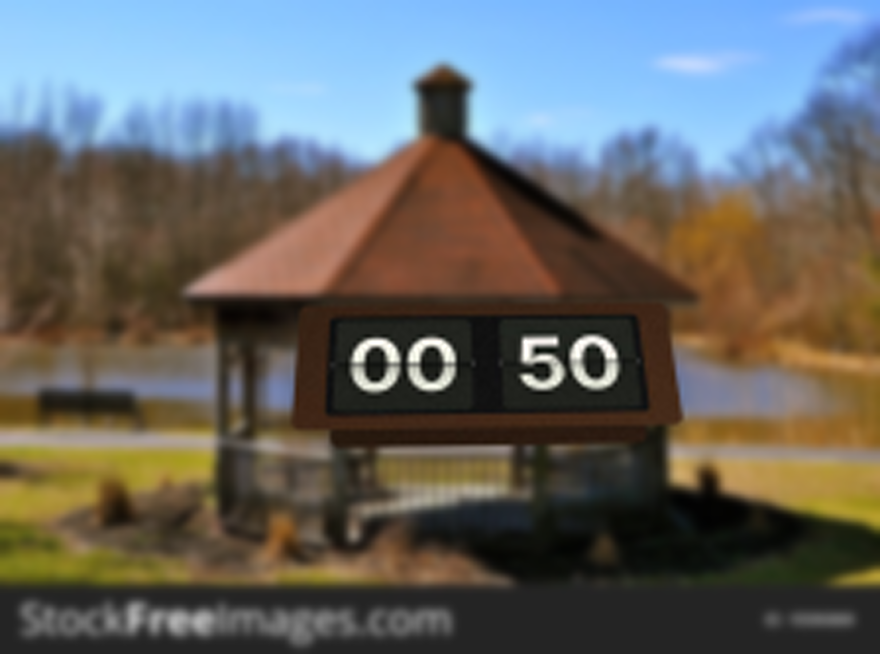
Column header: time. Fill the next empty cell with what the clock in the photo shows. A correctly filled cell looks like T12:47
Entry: T00:50
